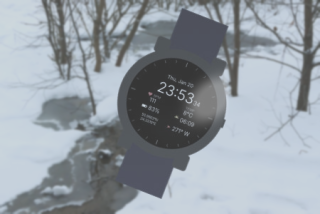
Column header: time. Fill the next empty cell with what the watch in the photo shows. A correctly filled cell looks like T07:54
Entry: T23:53
